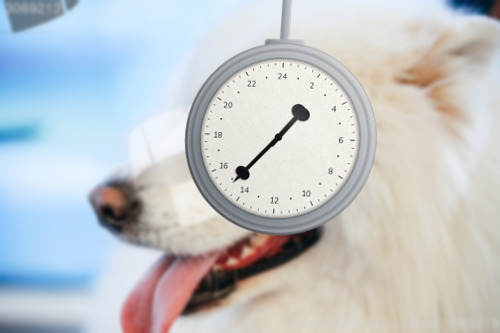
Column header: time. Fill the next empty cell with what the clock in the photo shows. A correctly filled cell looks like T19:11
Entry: T02:37
